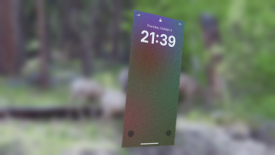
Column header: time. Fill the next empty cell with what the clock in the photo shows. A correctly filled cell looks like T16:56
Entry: T21:39
